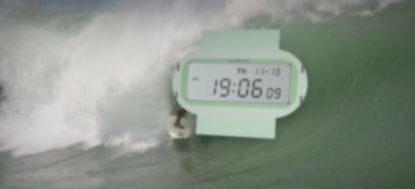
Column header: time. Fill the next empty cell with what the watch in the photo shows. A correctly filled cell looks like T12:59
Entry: T19:06
